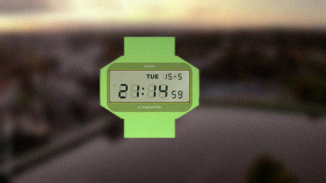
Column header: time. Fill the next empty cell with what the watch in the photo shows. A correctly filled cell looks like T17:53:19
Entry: T21:14:59
